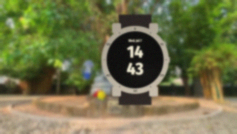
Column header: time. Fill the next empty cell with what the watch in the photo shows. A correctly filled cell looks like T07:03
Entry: T14:43
